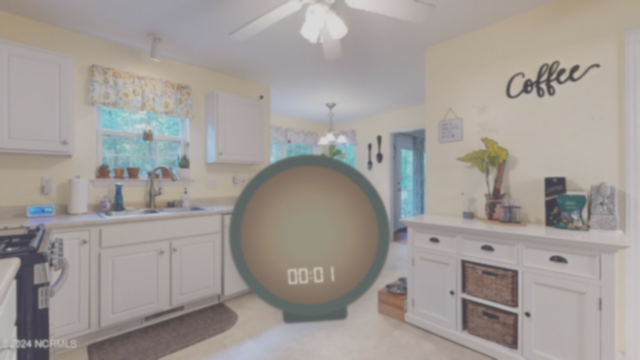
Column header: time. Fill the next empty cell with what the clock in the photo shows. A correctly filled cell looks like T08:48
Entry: T00:01
